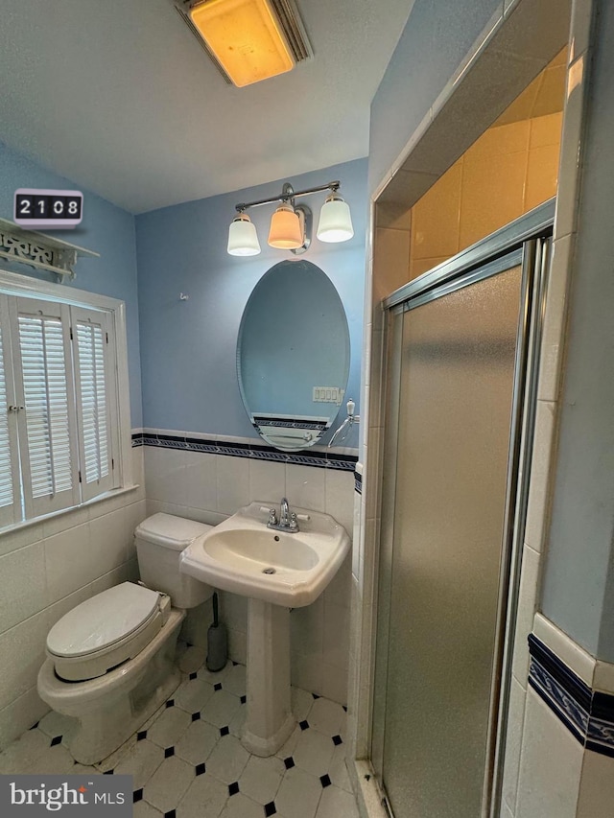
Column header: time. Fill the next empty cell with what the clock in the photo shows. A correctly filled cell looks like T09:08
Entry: T21:08
